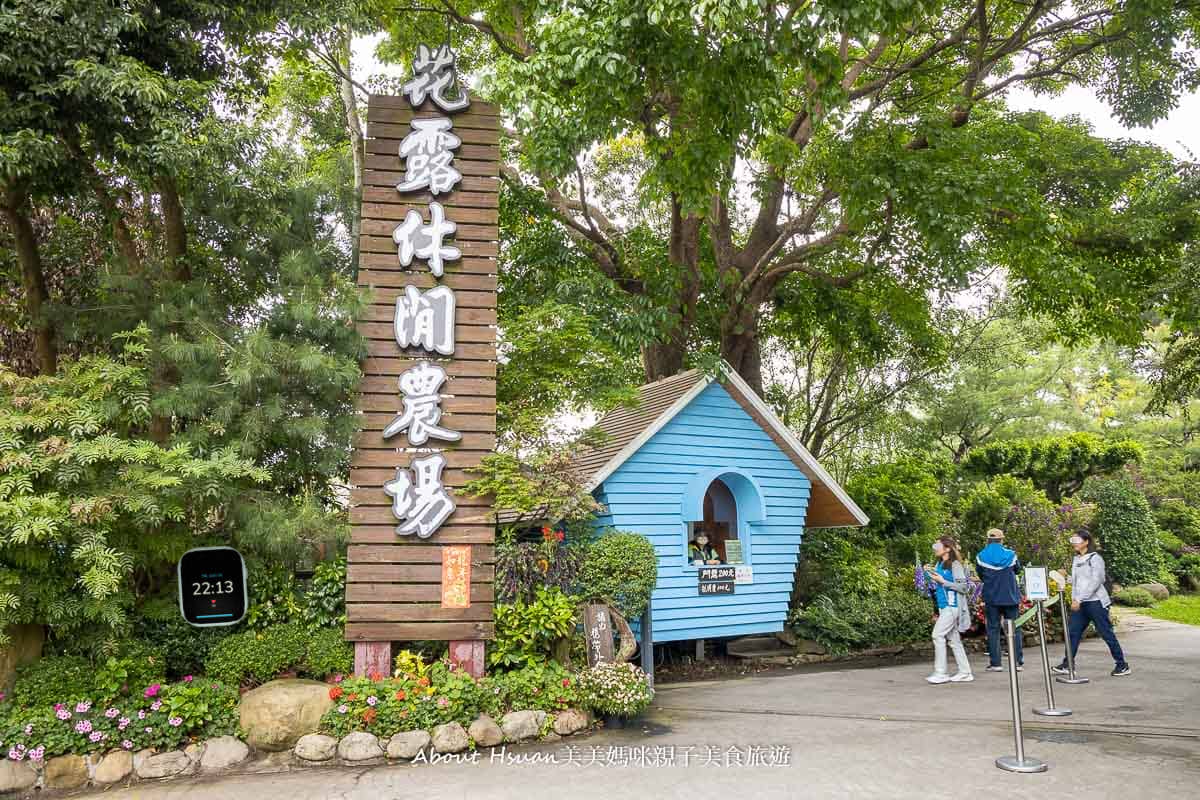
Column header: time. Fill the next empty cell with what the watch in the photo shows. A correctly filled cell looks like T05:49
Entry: T22:13
